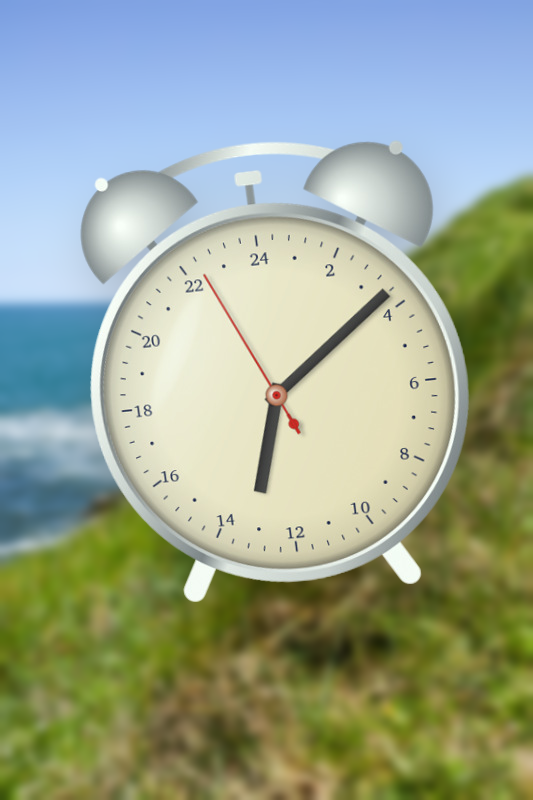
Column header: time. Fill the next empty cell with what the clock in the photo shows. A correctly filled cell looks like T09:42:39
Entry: T13:08:56
